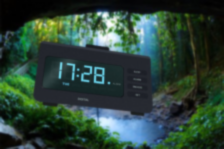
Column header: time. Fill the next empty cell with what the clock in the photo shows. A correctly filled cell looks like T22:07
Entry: T17:28
